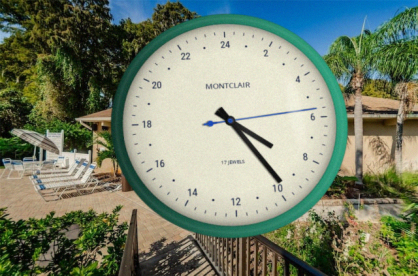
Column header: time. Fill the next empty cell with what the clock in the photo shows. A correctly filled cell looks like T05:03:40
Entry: T08:24:14
